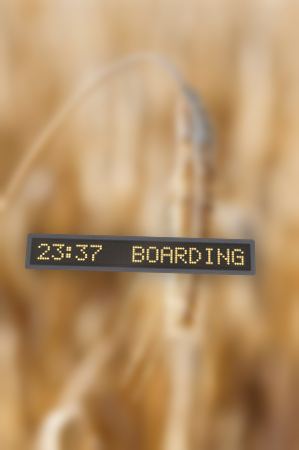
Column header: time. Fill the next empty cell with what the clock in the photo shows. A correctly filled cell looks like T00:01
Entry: T23:37
